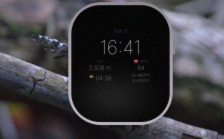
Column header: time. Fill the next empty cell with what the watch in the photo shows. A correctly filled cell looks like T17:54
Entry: T16:41
